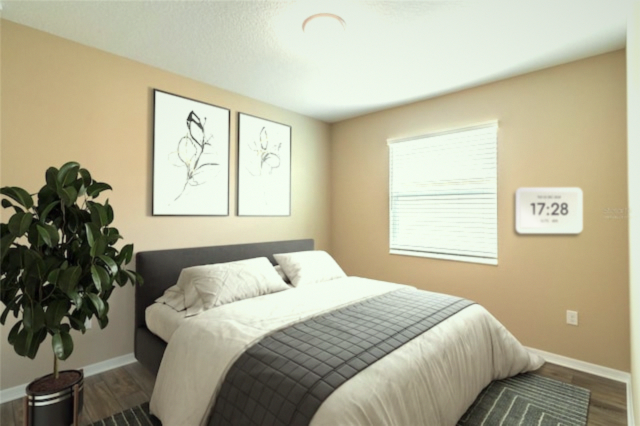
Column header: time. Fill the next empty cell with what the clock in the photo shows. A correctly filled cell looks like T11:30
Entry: T17:28
